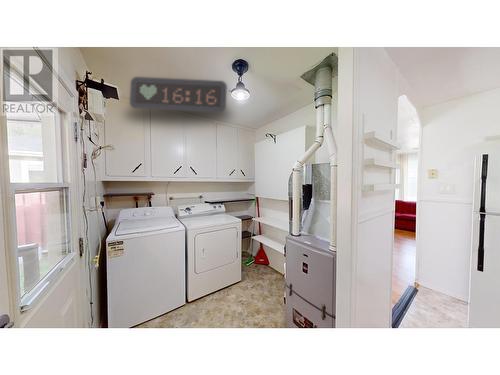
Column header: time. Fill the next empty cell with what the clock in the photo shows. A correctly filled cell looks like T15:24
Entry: T16:16
